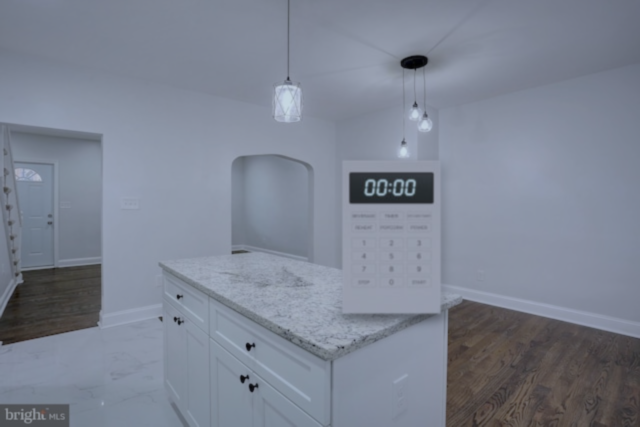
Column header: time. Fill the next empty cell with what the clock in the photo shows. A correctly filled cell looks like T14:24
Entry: T00:00
